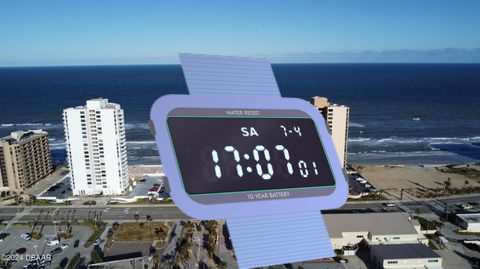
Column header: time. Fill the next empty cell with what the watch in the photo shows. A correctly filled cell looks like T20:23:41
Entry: T17:07:01
